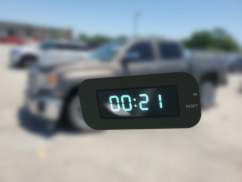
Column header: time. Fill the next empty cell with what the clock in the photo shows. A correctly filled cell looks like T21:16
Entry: T00:21
